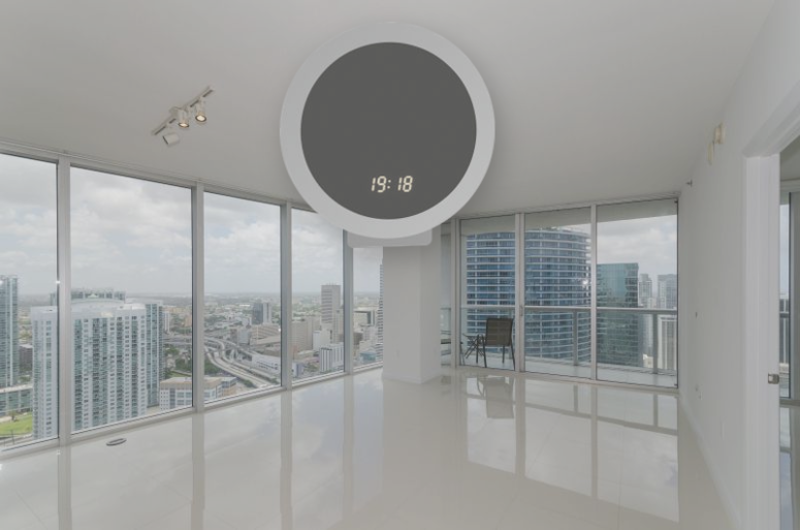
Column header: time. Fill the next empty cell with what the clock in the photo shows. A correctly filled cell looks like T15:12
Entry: T19:18
